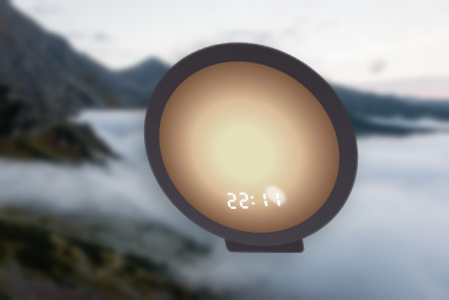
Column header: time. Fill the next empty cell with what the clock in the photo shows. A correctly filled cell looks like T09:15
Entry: T22:11
